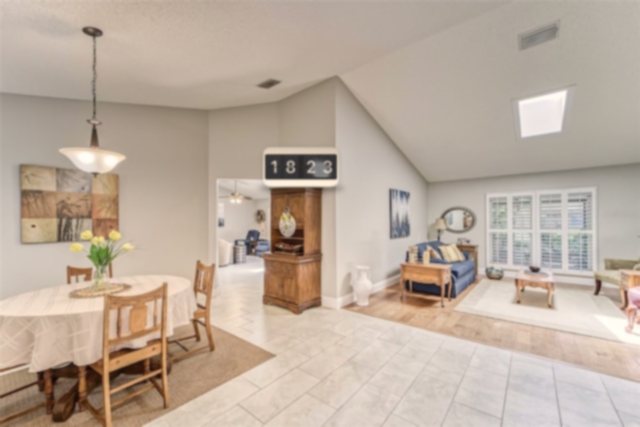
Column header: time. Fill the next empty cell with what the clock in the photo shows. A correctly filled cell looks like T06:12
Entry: T18:23
